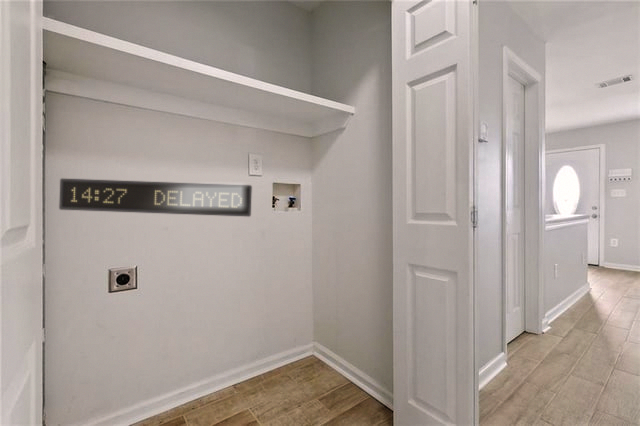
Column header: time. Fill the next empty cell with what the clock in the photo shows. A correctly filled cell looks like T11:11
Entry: T14:27
